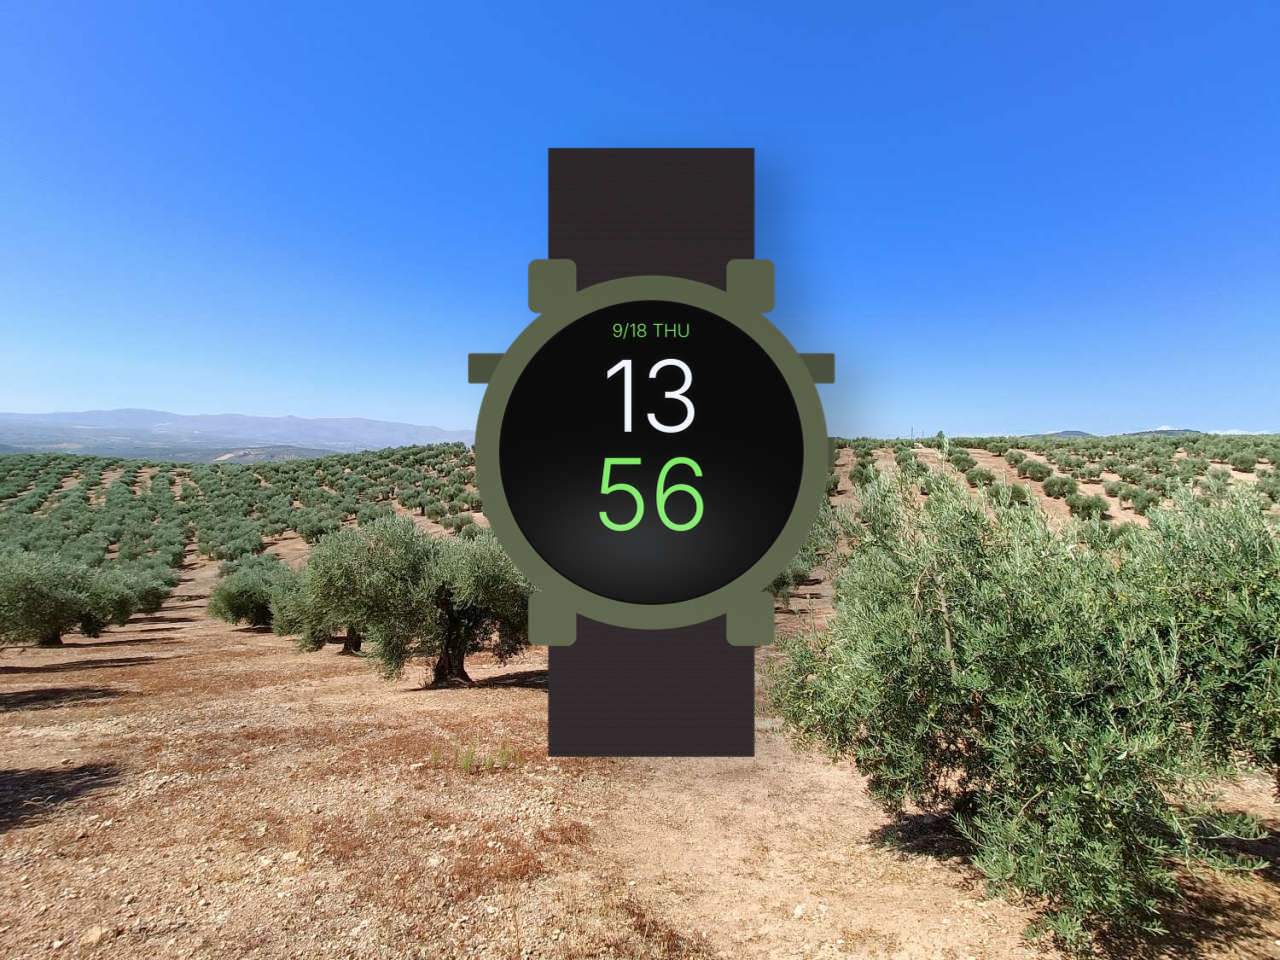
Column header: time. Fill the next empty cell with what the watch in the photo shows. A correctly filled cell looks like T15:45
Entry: T13:56
